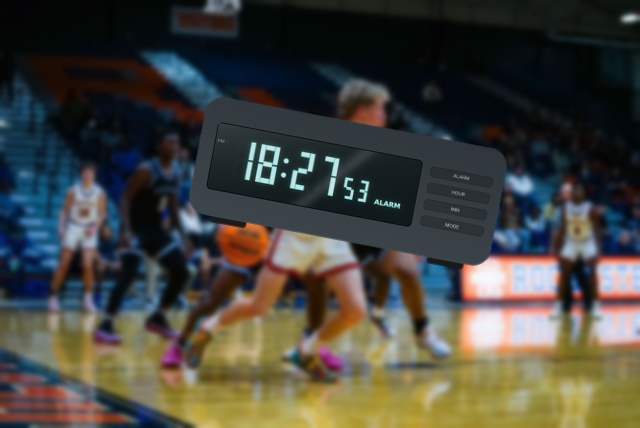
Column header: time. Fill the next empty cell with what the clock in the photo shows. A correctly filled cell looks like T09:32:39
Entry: T18:27:53
